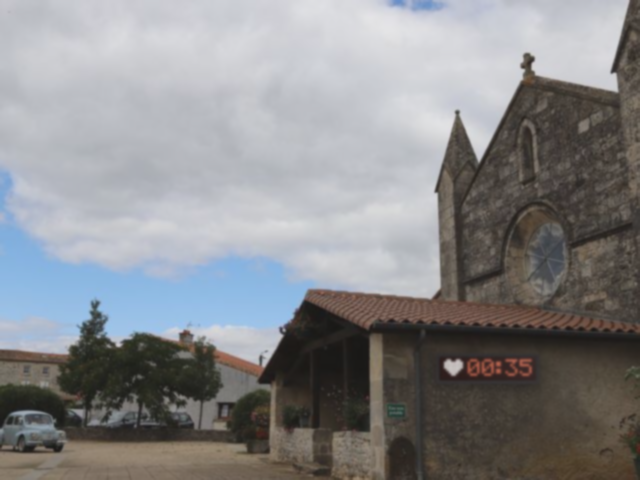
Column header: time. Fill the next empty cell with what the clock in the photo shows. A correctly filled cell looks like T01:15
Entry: T00:35
